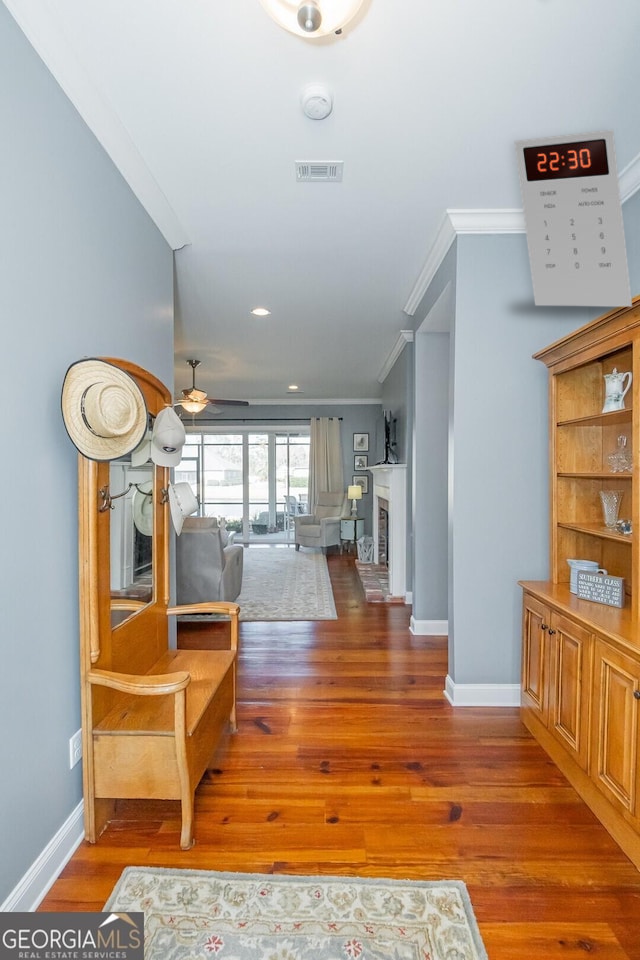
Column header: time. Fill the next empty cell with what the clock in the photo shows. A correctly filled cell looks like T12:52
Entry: T22:30
